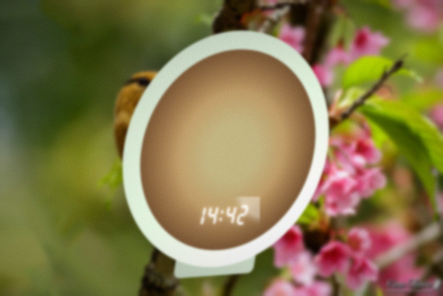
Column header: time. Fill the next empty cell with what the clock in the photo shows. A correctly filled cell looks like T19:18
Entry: T14:42
